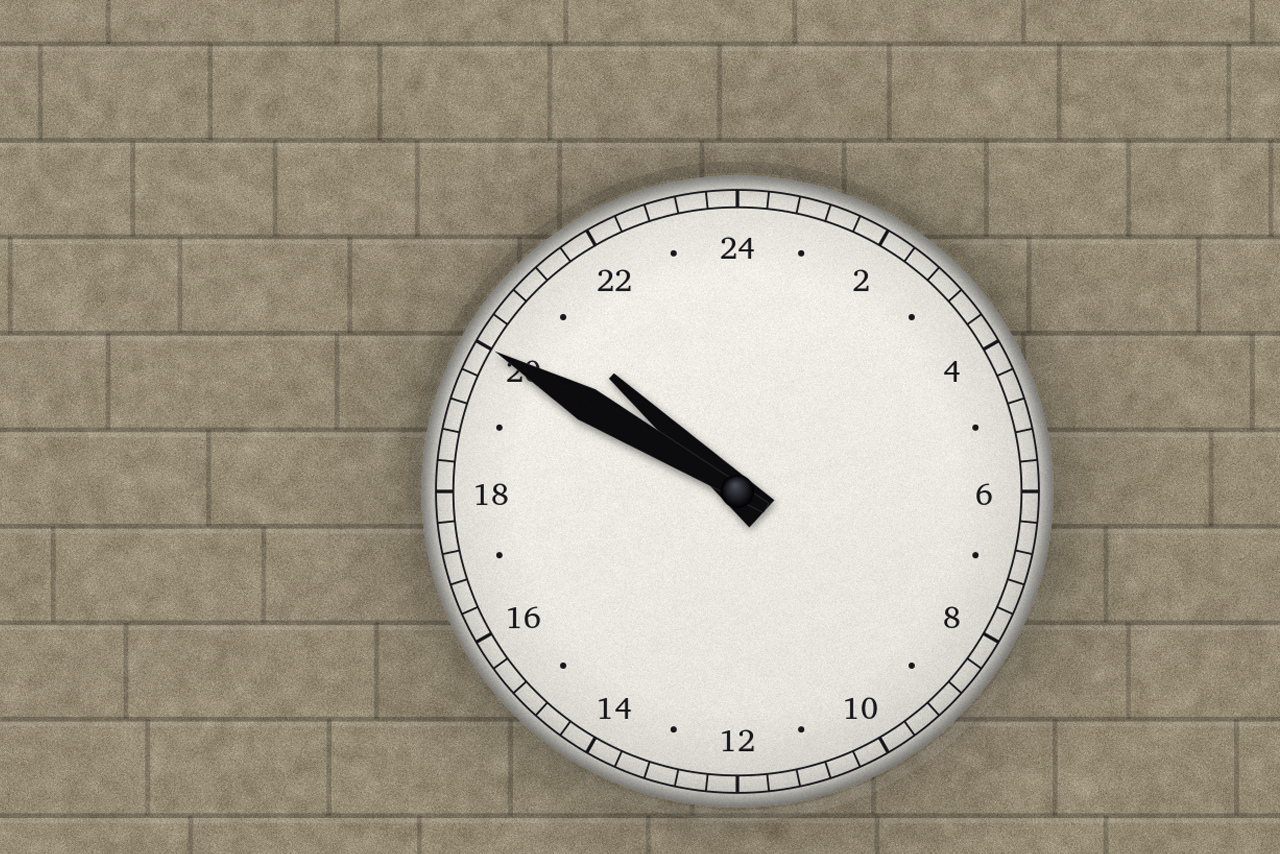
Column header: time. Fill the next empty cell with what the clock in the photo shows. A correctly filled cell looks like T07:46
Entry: T20:50
